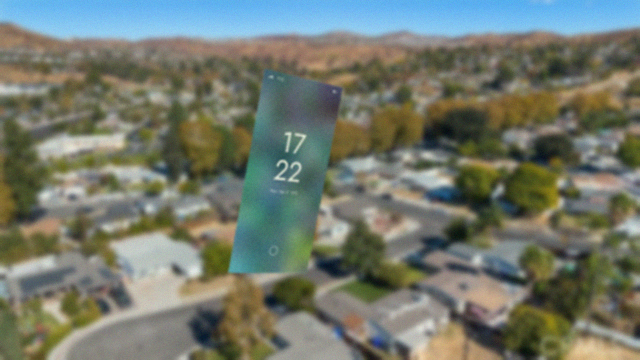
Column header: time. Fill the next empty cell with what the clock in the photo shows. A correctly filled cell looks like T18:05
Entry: T17:22
